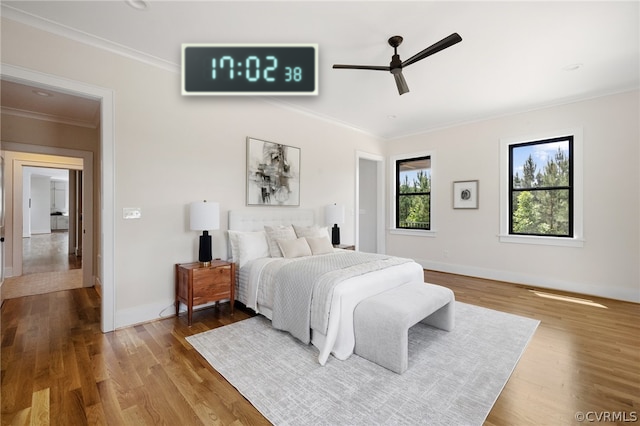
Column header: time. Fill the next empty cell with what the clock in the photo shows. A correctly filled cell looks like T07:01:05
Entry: T17:02:38
